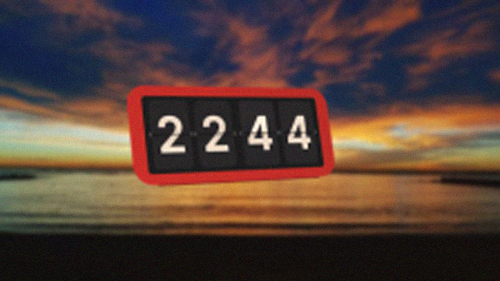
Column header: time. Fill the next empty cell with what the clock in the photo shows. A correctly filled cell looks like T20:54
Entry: T22:44
